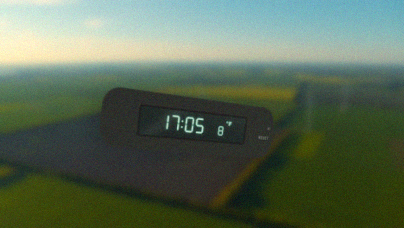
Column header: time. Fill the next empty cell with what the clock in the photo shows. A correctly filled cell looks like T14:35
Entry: T17:05
